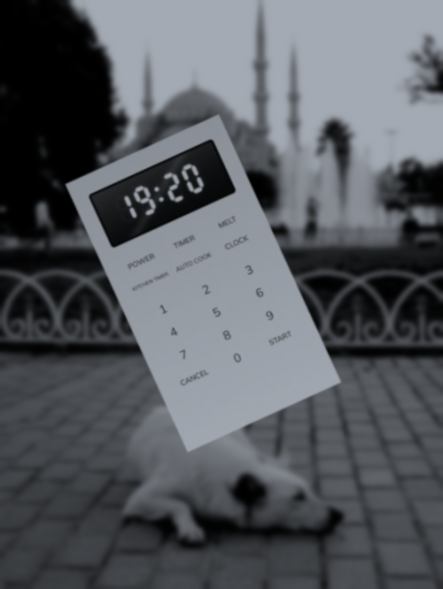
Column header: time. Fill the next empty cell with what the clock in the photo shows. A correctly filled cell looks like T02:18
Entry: T19:20
